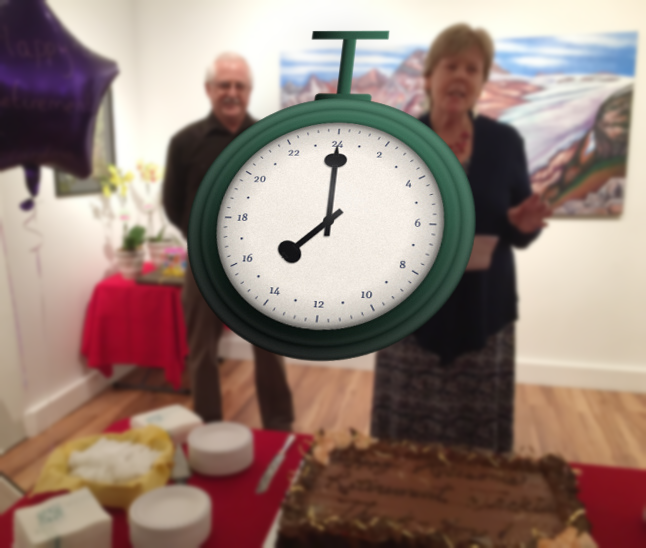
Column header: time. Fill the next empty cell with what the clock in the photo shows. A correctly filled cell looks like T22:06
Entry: T15:00
